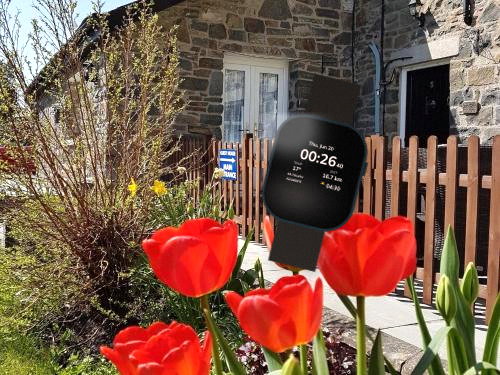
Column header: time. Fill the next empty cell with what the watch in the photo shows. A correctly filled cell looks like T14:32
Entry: T00:26
